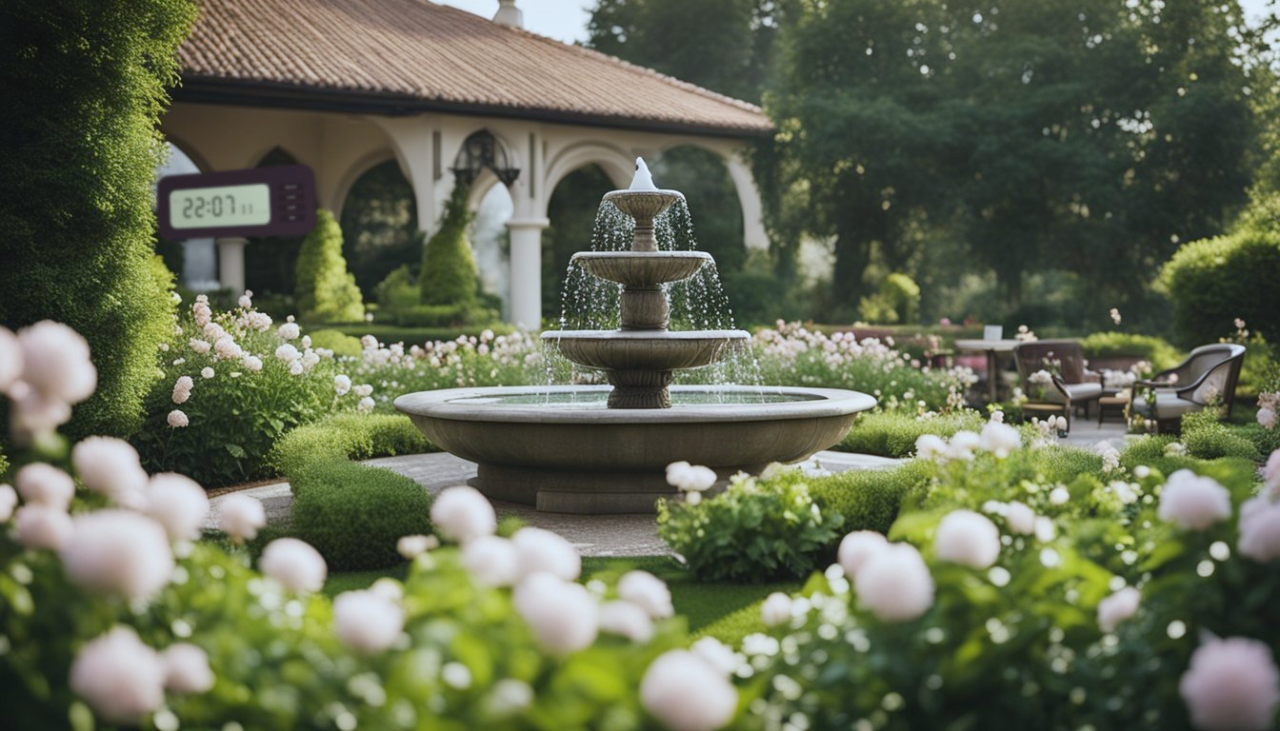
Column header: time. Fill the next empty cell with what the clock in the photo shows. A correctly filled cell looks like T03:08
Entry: T22:07
